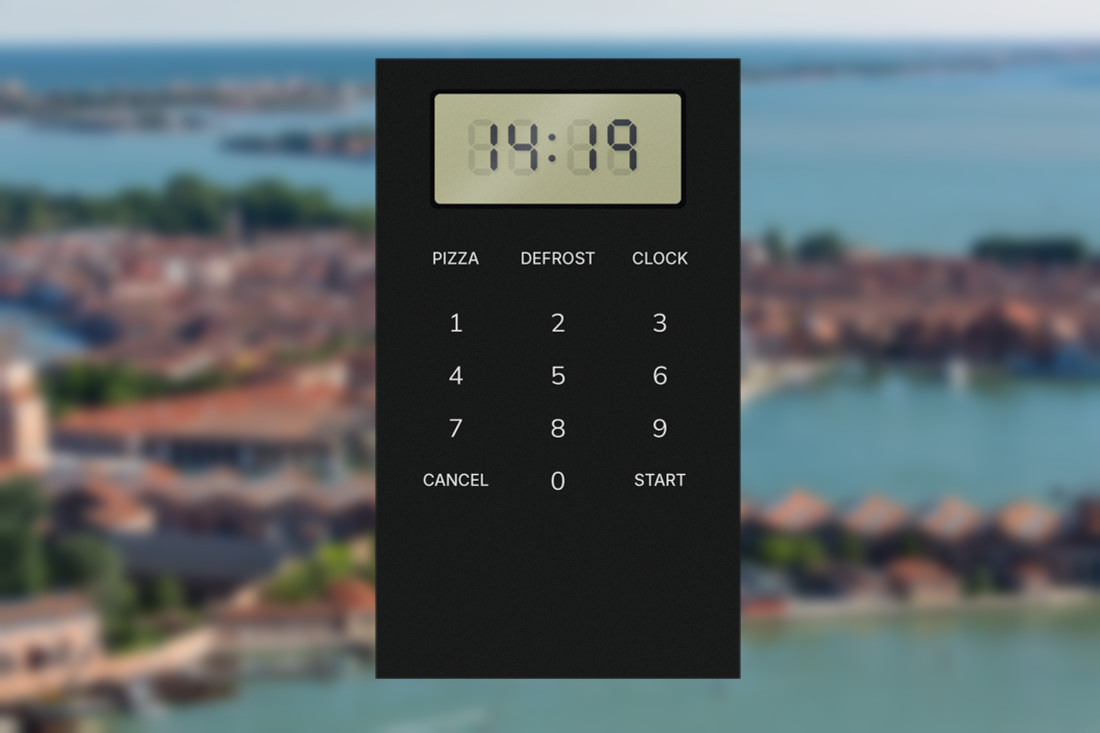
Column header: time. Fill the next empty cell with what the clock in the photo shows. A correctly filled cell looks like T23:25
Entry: T14:19
